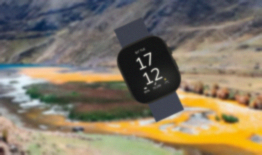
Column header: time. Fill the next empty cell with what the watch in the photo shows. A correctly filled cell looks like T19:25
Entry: T17:12
